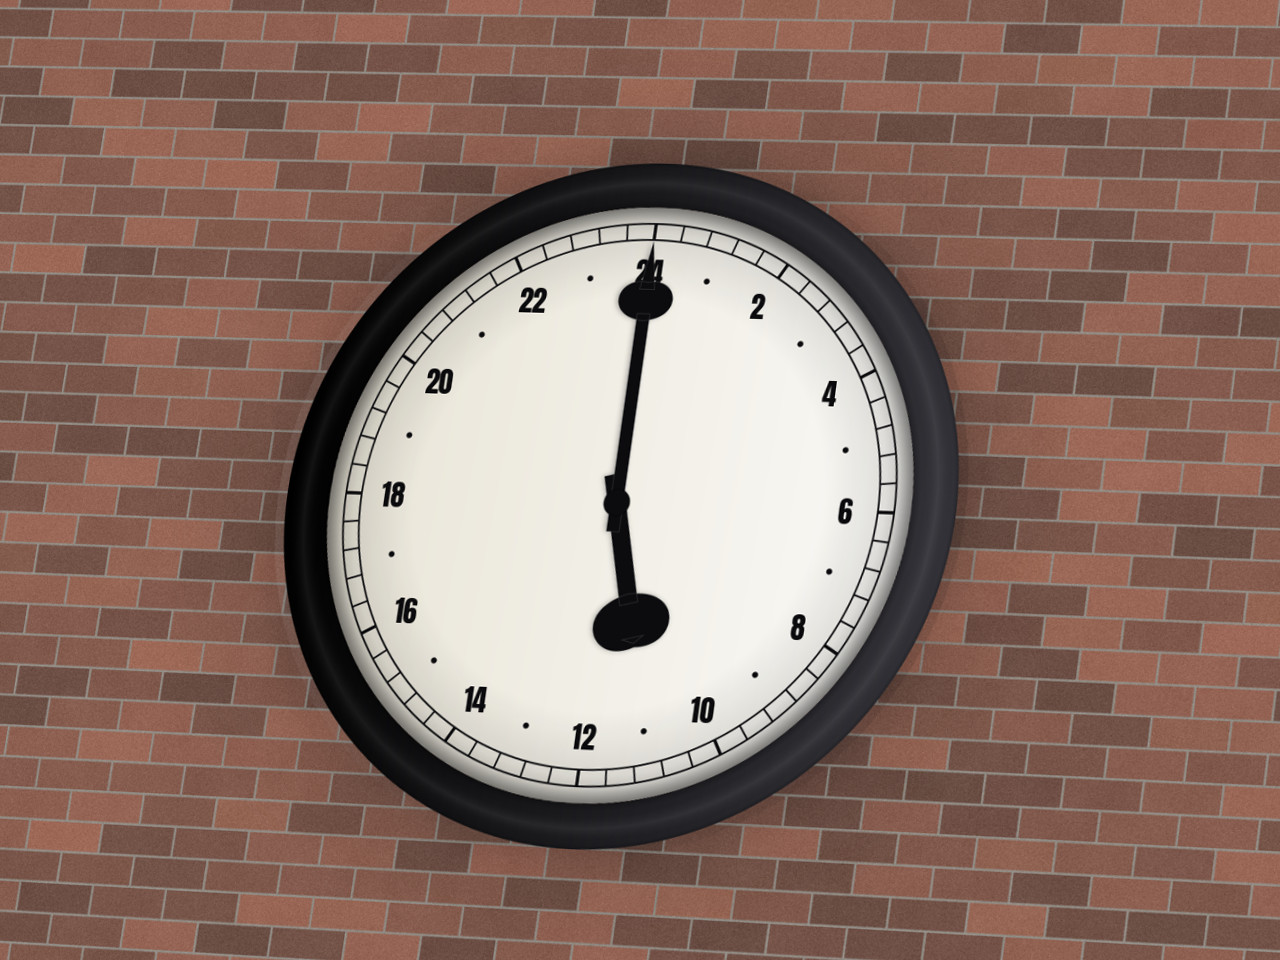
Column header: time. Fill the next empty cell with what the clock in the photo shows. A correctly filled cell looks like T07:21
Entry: T11:00
